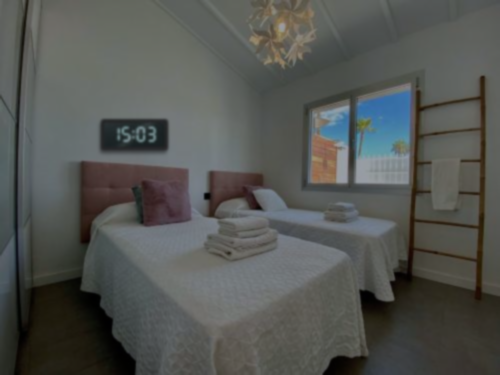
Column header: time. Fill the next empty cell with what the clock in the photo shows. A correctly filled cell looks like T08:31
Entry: T15:03
